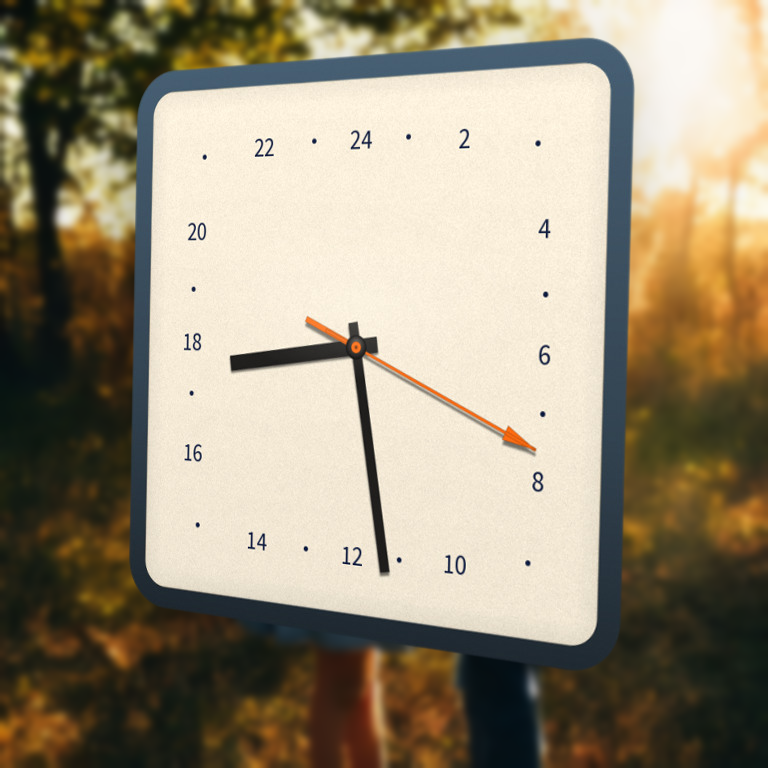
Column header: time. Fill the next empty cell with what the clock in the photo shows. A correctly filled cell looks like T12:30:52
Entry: T17:28:19
